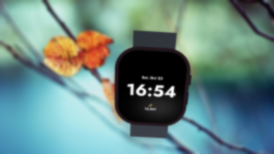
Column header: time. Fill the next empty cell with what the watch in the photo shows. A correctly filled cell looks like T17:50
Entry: T16:54
